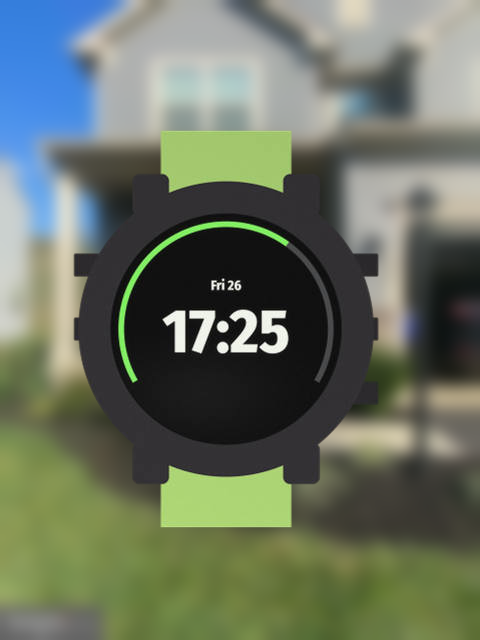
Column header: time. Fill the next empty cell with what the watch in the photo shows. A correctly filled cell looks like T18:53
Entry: T17:25
